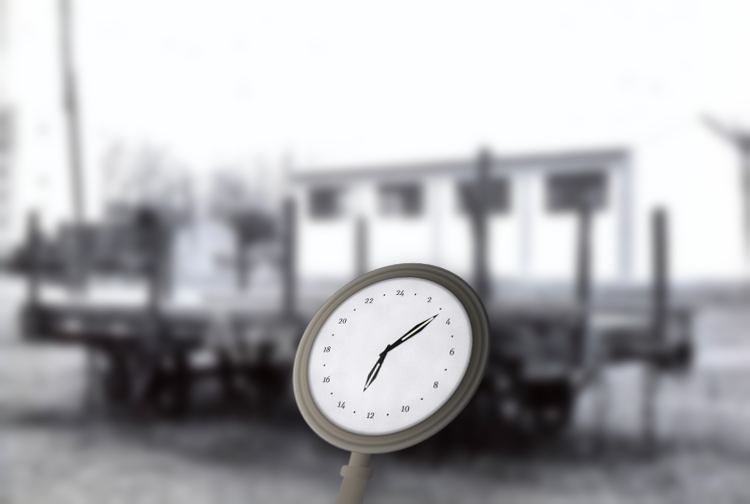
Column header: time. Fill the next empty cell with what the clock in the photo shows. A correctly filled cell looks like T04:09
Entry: T13:08
